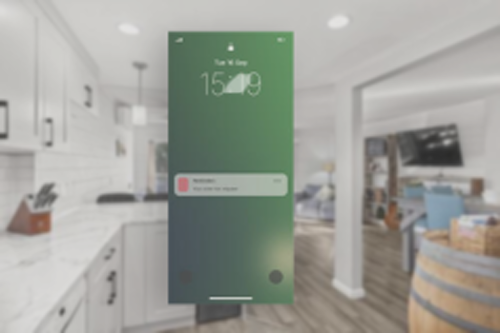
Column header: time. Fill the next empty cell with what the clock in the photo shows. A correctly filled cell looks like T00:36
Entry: T15:19
